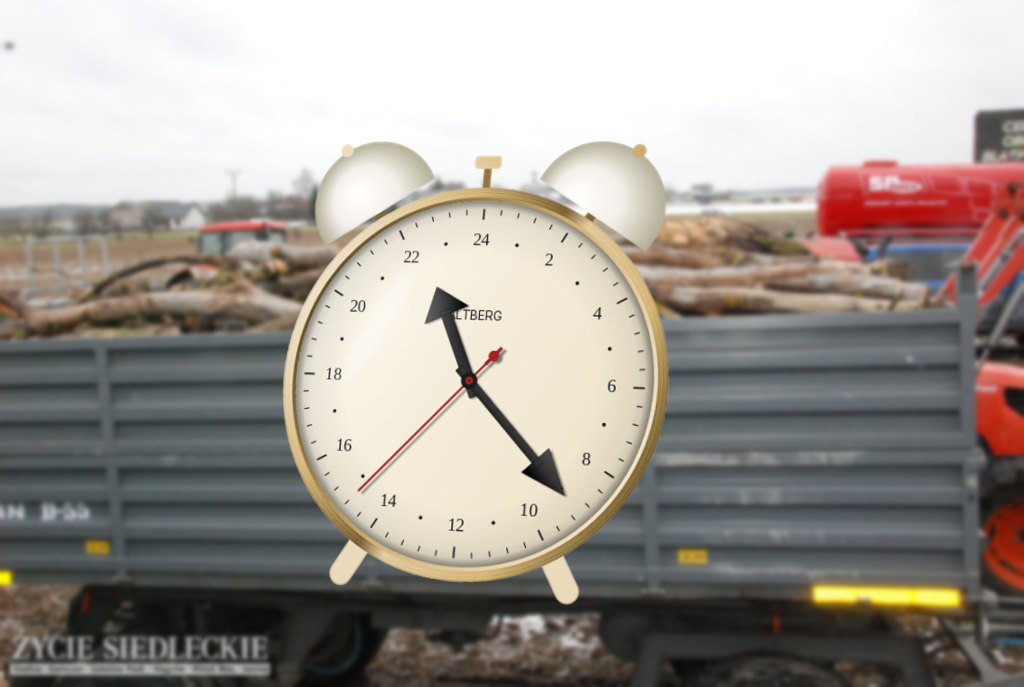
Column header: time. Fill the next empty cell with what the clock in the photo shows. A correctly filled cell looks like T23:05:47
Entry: T22:22:37
